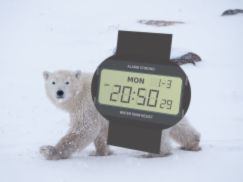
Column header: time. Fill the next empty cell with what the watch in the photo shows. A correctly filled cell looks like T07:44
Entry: T20:50
